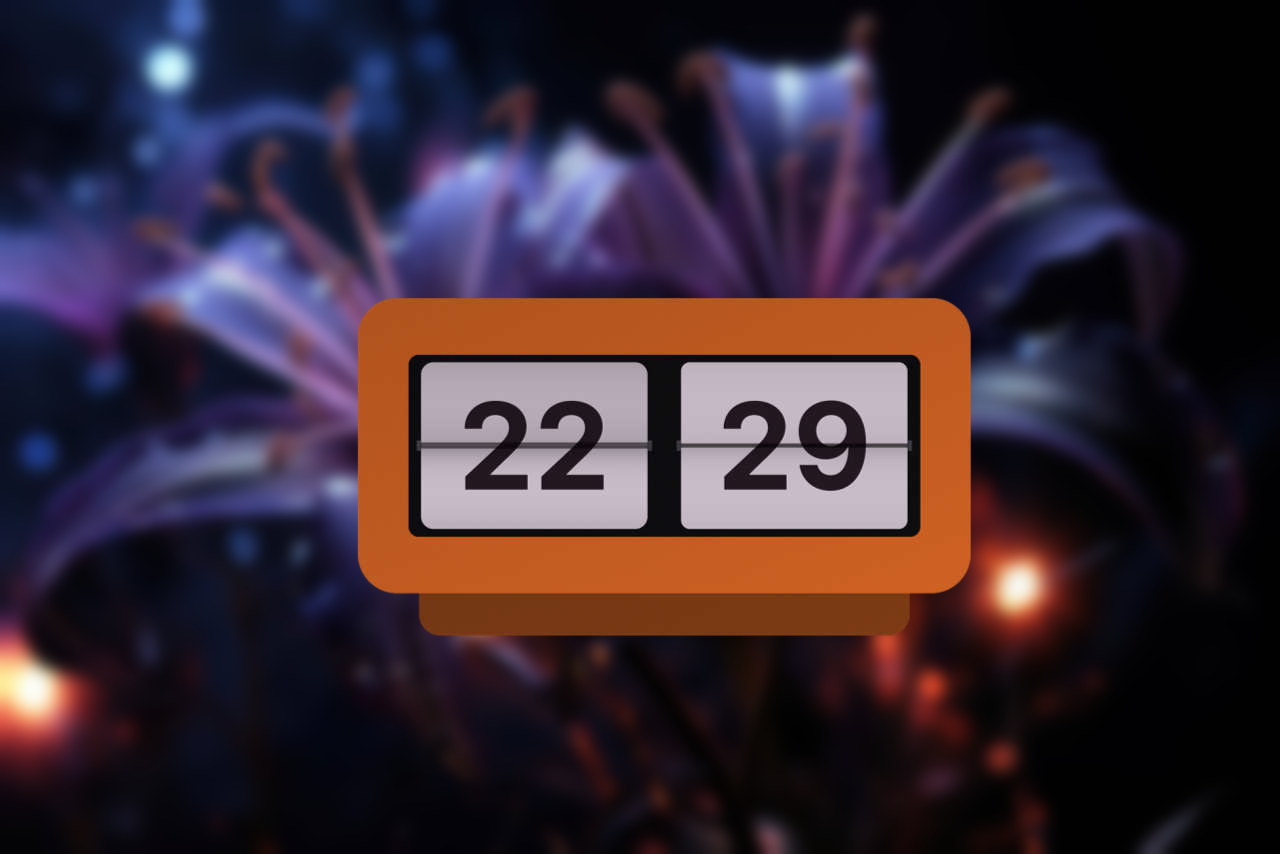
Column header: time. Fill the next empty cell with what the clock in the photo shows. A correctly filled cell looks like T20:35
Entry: T22:29
